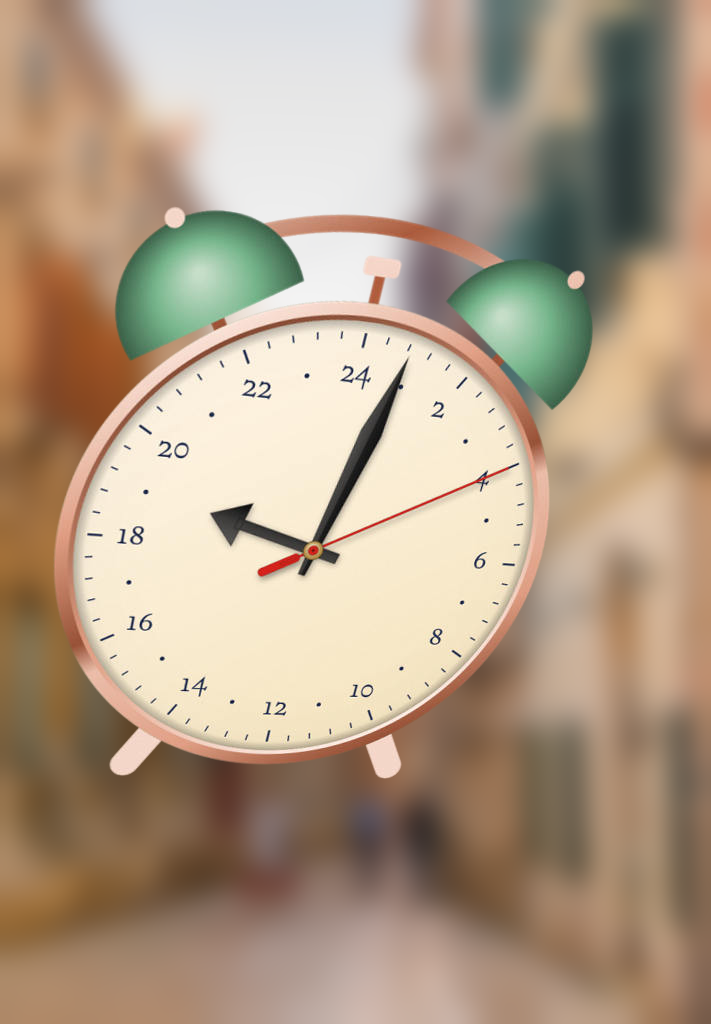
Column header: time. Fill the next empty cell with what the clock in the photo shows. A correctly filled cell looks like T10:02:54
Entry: T19:02:10
